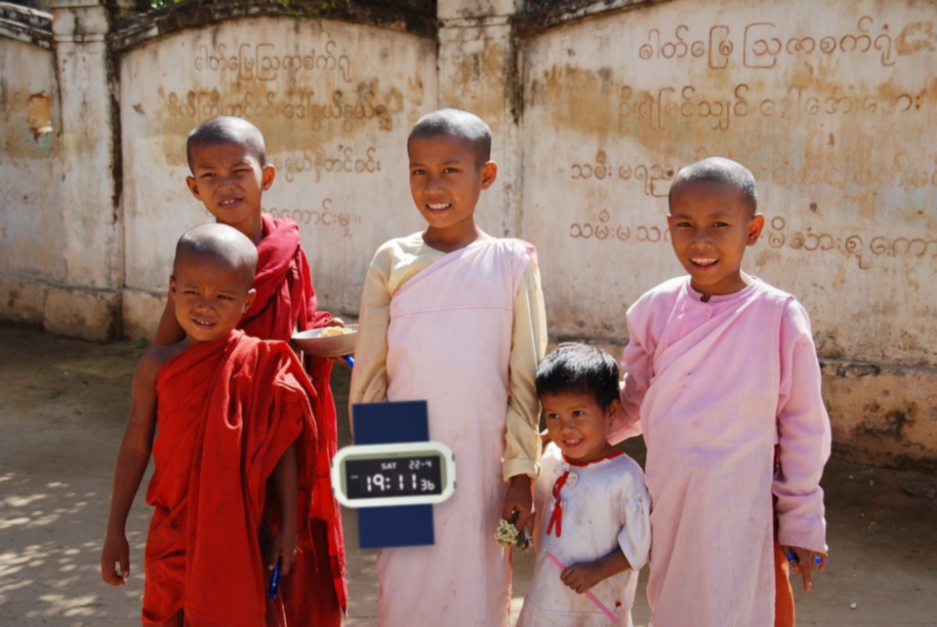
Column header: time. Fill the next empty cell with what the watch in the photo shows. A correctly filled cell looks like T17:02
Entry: T19:11
